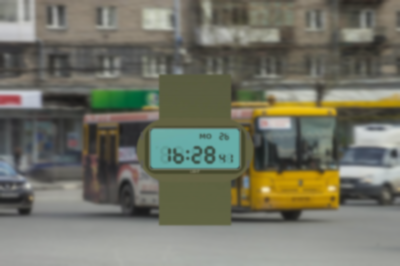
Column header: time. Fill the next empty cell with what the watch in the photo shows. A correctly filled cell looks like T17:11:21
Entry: T16:28:41
